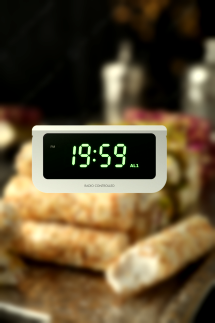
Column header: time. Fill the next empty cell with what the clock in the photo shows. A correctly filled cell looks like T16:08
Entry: T19:59
